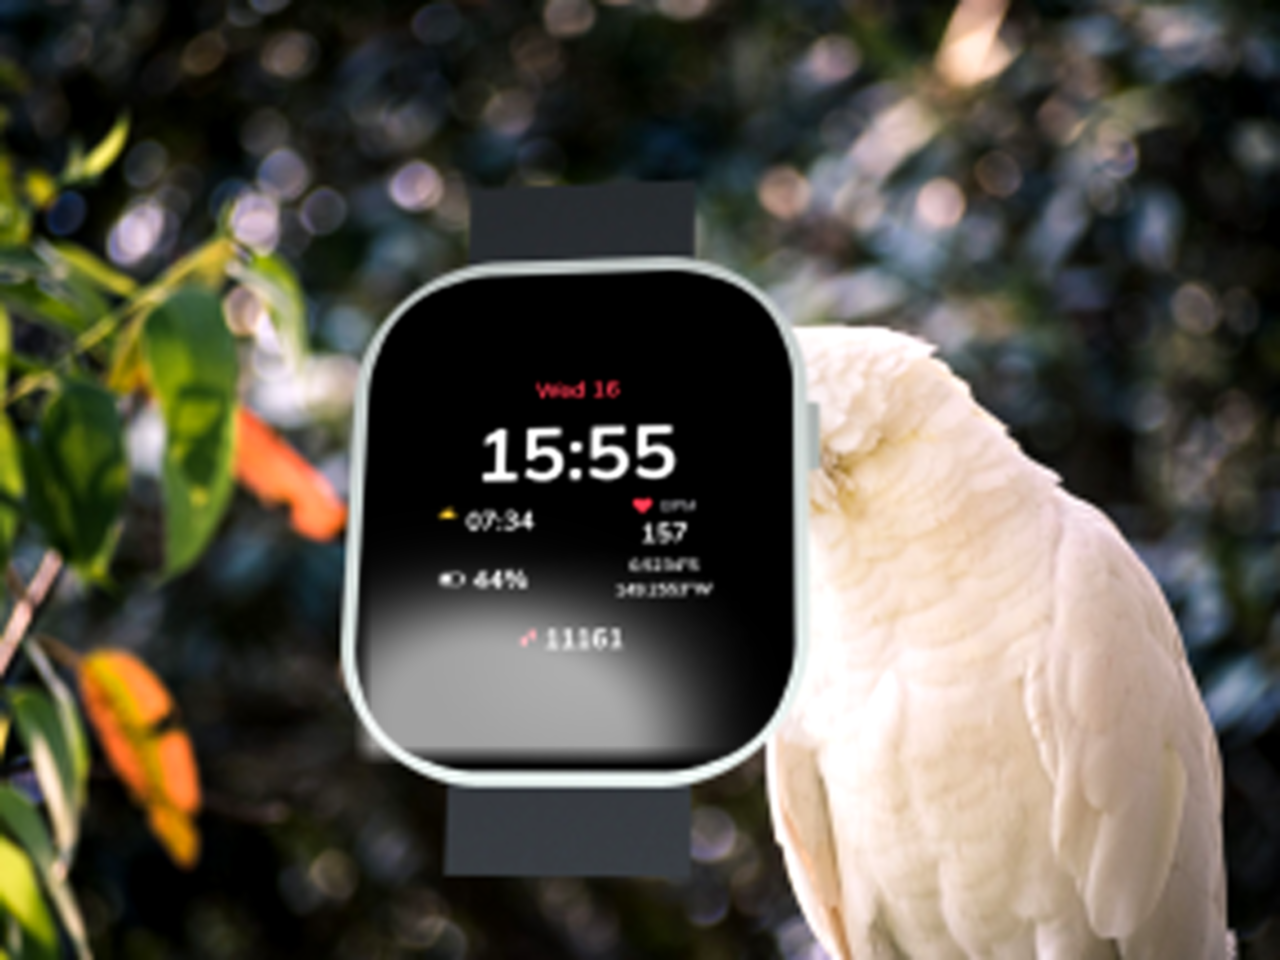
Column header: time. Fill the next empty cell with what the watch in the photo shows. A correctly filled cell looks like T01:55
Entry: T15:55
